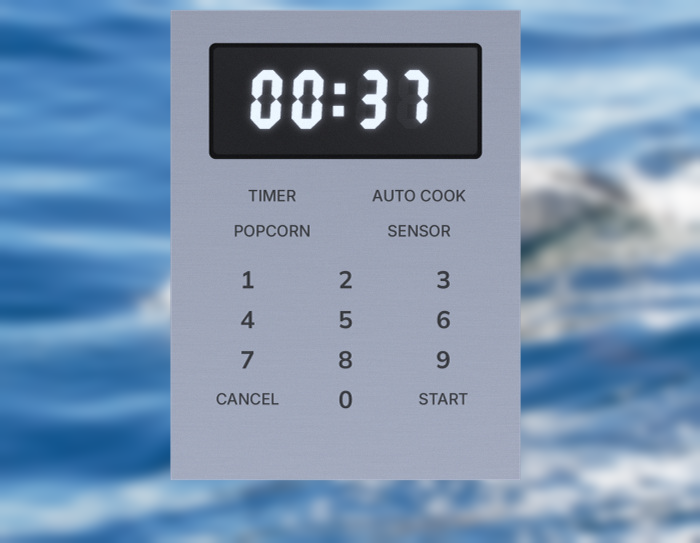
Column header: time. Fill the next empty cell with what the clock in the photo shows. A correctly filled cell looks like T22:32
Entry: T00:37
